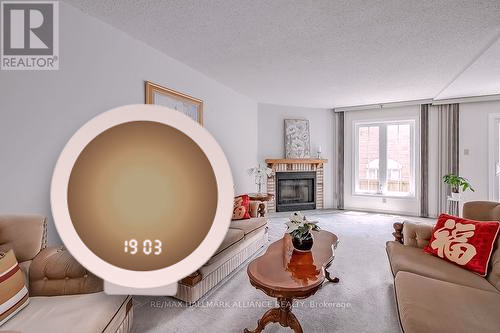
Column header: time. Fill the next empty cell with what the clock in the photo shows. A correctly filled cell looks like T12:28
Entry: T19:03
